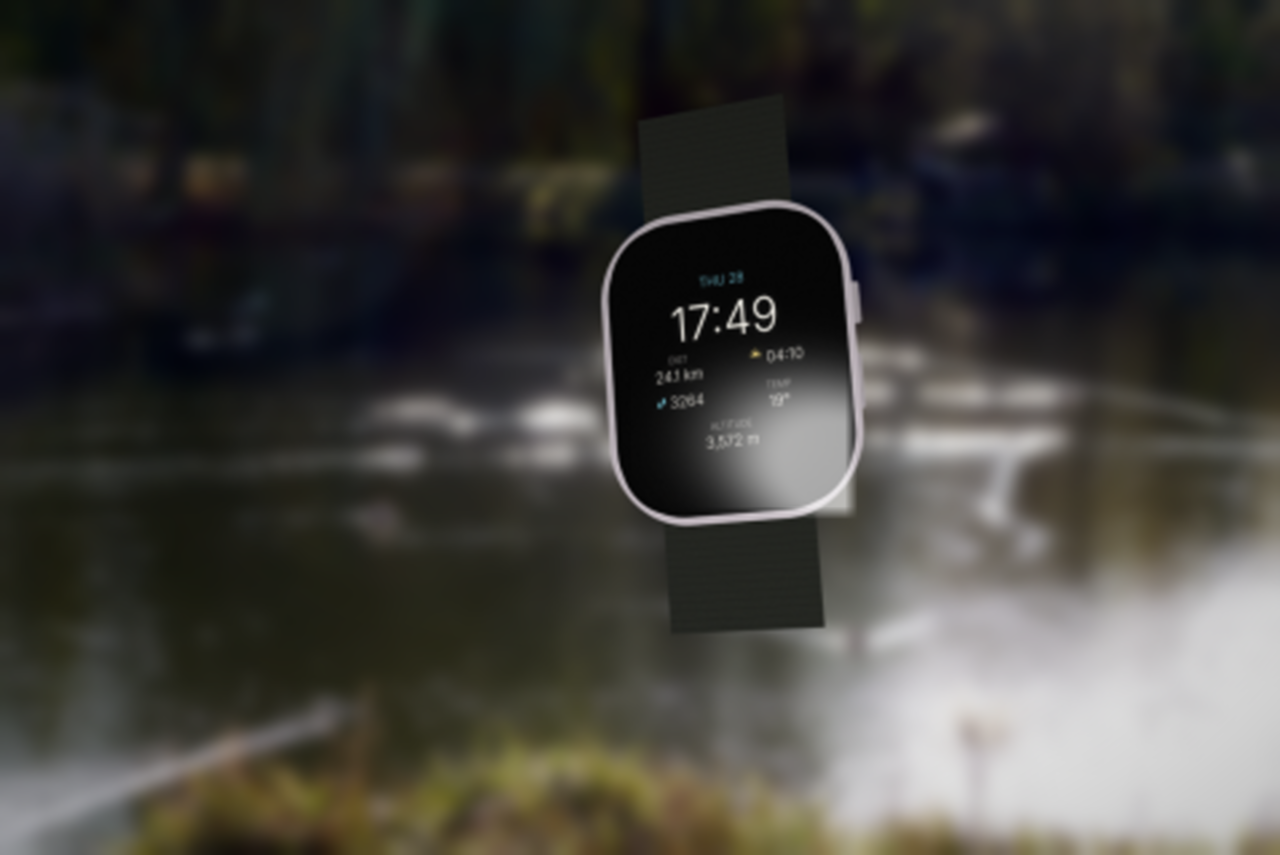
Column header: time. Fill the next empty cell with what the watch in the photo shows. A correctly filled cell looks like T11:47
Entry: T17:49
